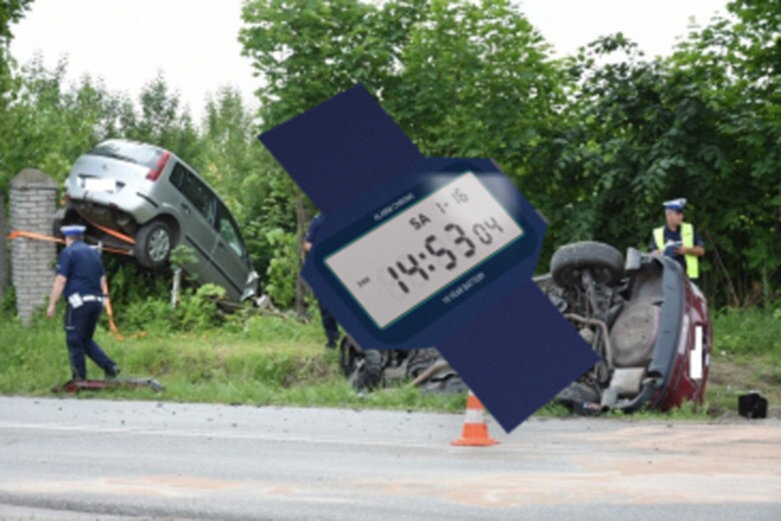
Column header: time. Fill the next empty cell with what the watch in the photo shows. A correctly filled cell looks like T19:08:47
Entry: T14:53:04
